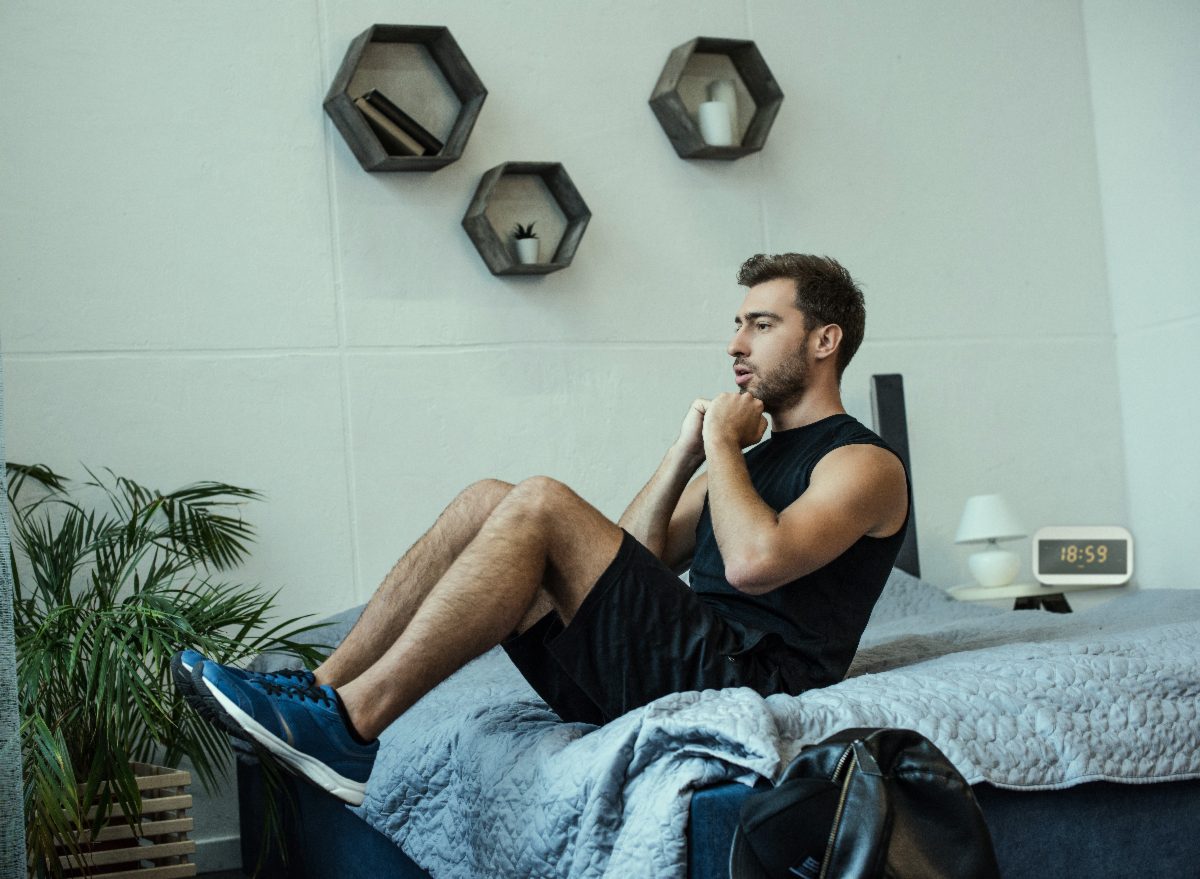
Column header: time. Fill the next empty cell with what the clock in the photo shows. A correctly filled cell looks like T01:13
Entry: T18:59
